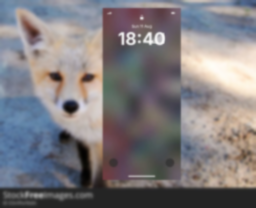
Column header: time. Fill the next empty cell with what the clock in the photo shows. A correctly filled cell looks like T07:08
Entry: T18:40
